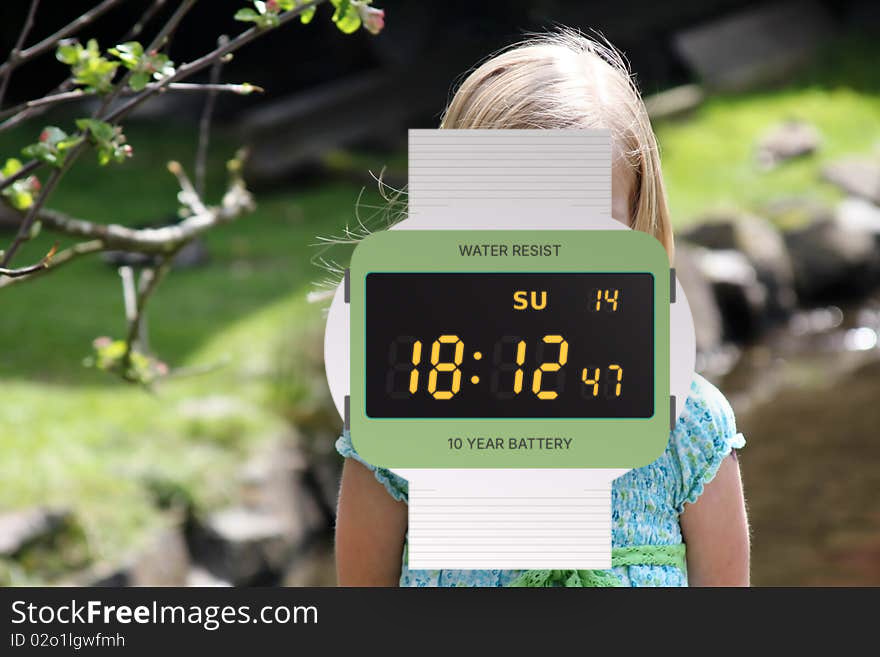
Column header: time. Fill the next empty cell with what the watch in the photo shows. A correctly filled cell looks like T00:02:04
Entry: T18:12:47
